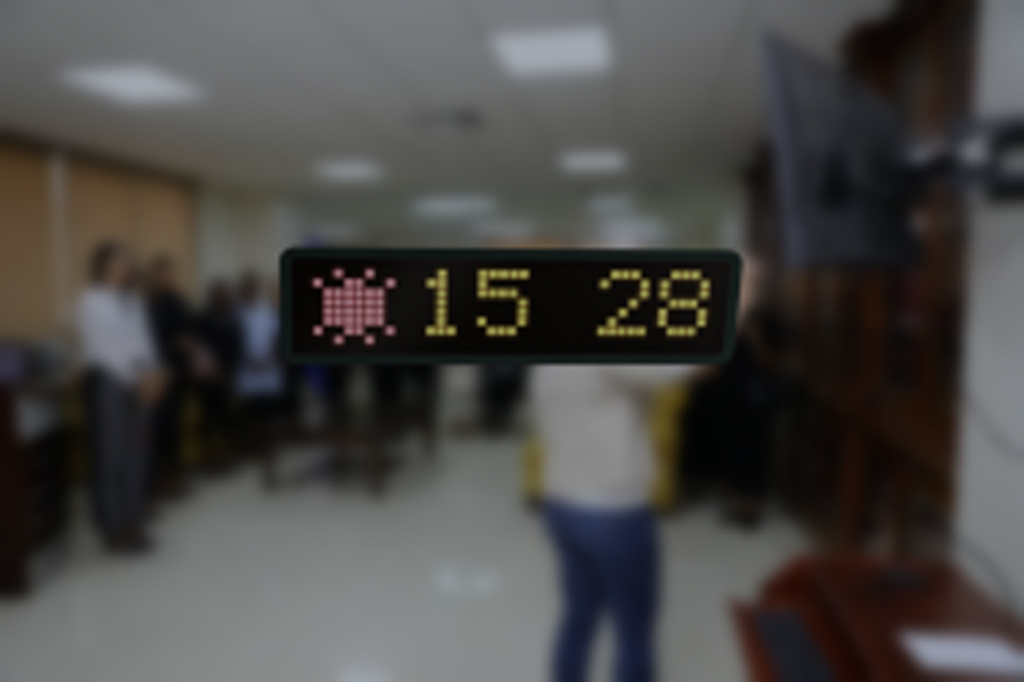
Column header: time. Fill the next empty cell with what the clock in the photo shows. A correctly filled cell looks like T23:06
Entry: T15:28
